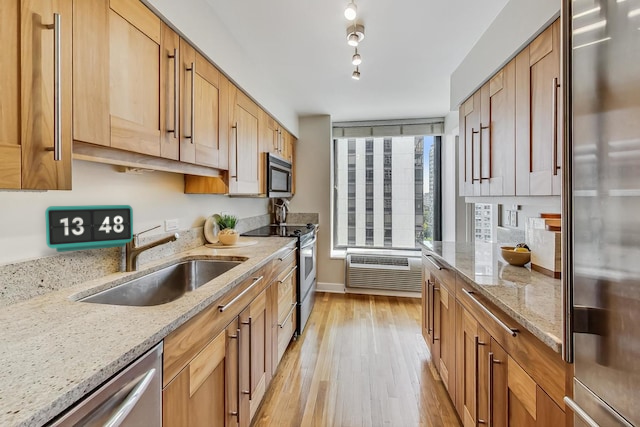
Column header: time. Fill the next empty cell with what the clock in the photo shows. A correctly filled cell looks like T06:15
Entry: T13:48
